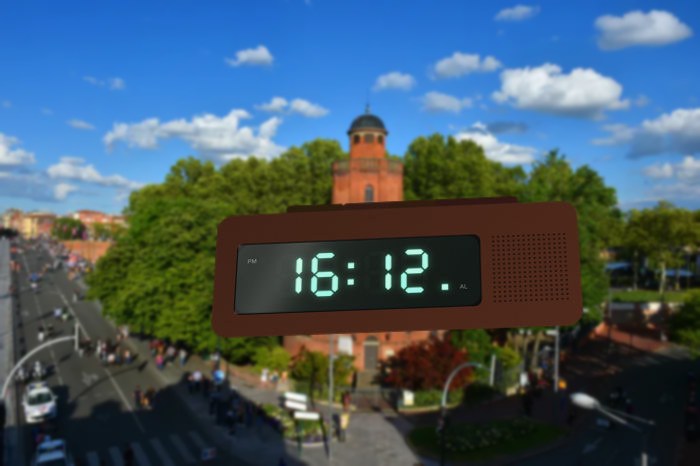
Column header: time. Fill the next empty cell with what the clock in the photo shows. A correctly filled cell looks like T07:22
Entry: T16:12
